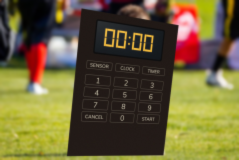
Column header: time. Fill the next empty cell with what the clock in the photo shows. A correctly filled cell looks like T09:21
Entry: T00:00
